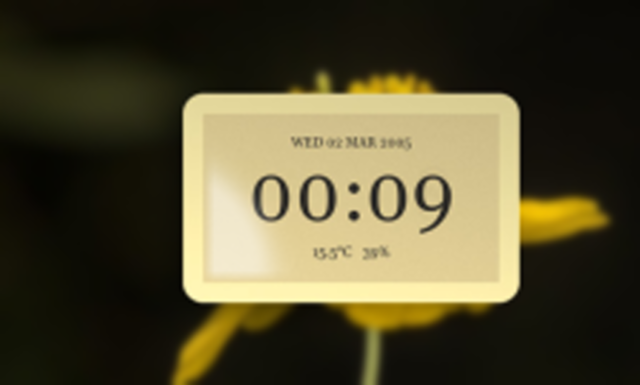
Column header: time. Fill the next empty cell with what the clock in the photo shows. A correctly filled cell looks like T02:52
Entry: T00:09
